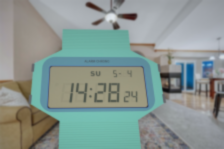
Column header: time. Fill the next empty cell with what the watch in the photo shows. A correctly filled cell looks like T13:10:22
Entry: T14:28:24
